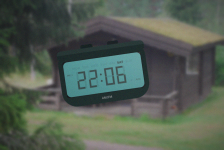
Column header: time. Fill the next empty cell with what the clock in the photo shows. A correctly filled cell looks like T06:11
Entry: T22:06
